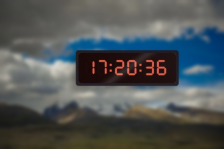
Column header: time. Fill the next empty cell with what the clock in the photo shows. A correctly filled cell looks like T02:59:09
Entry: T17:20:36
